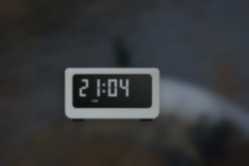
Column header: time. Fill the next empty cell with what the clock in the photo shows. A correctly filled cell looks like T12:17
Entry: T21:04
